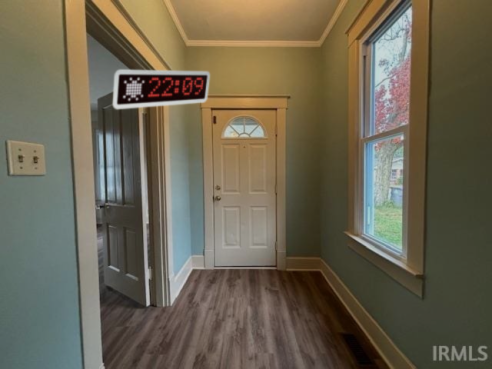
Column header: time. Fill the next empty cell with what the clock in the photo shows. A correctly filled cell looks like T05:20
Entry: T22:09
